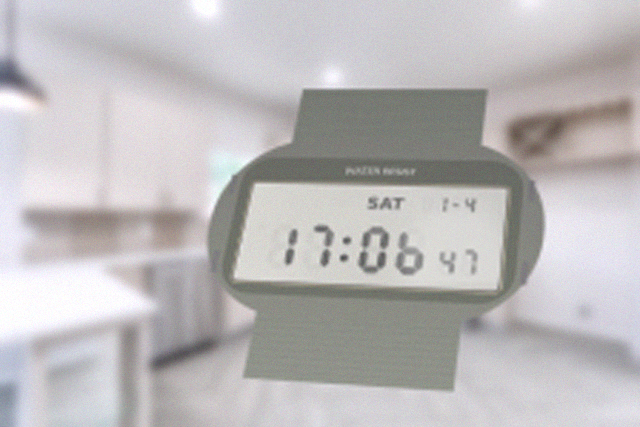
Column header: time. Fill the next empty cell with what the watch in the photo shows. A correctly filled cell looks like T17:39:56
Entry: T17:06:47
